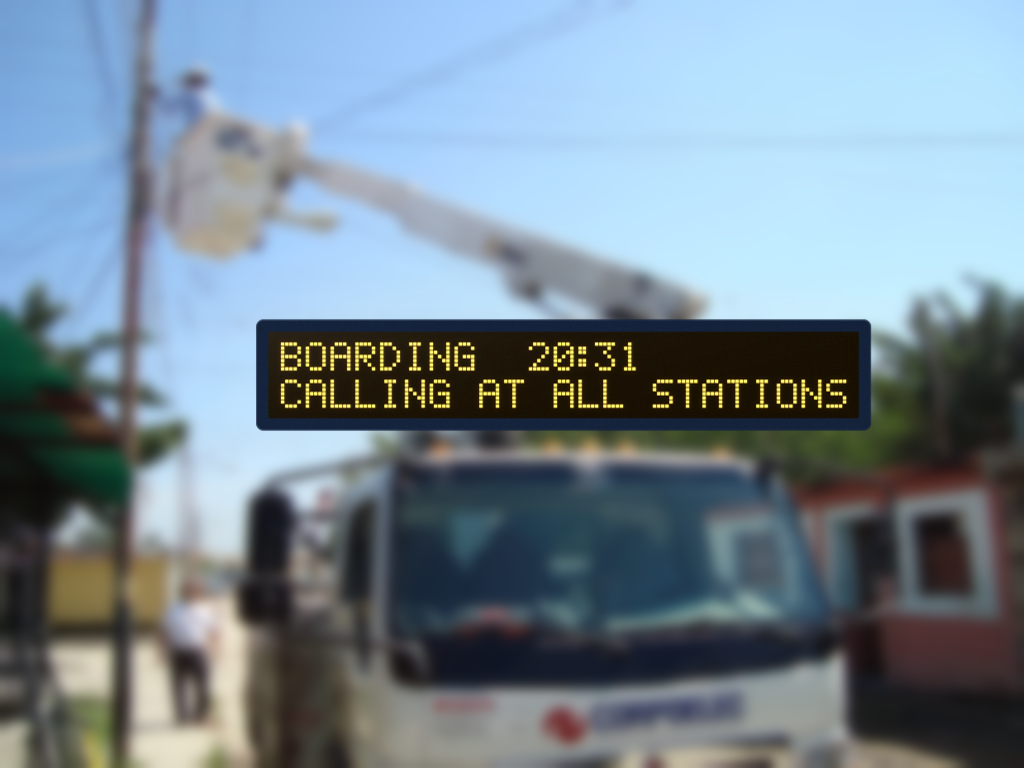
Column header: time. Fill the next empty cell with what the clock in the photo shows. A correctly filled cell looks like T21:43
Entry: T20:31
